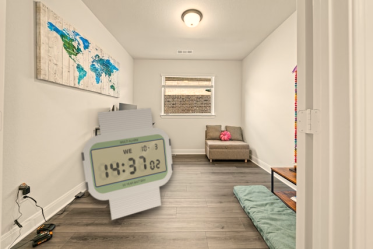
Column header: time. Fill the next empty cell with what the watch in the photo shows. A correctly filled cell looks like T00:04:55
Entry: T14:37:02
